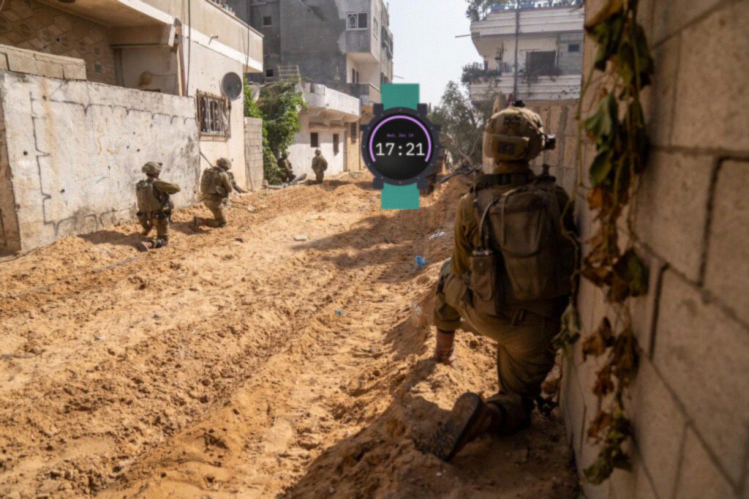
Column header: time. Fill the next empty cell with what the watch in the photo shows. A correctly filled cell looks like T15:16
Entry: T17:21
